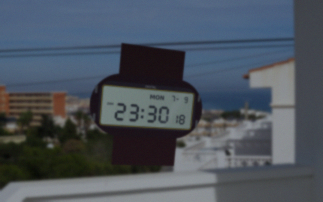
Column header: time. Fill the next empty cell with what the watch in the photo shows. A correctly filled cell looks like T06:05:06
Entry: T23:30:18
